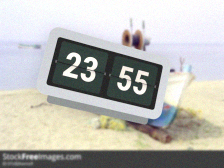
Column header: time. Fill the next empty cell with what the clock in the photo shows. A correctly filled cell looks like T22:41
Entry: T23:55
